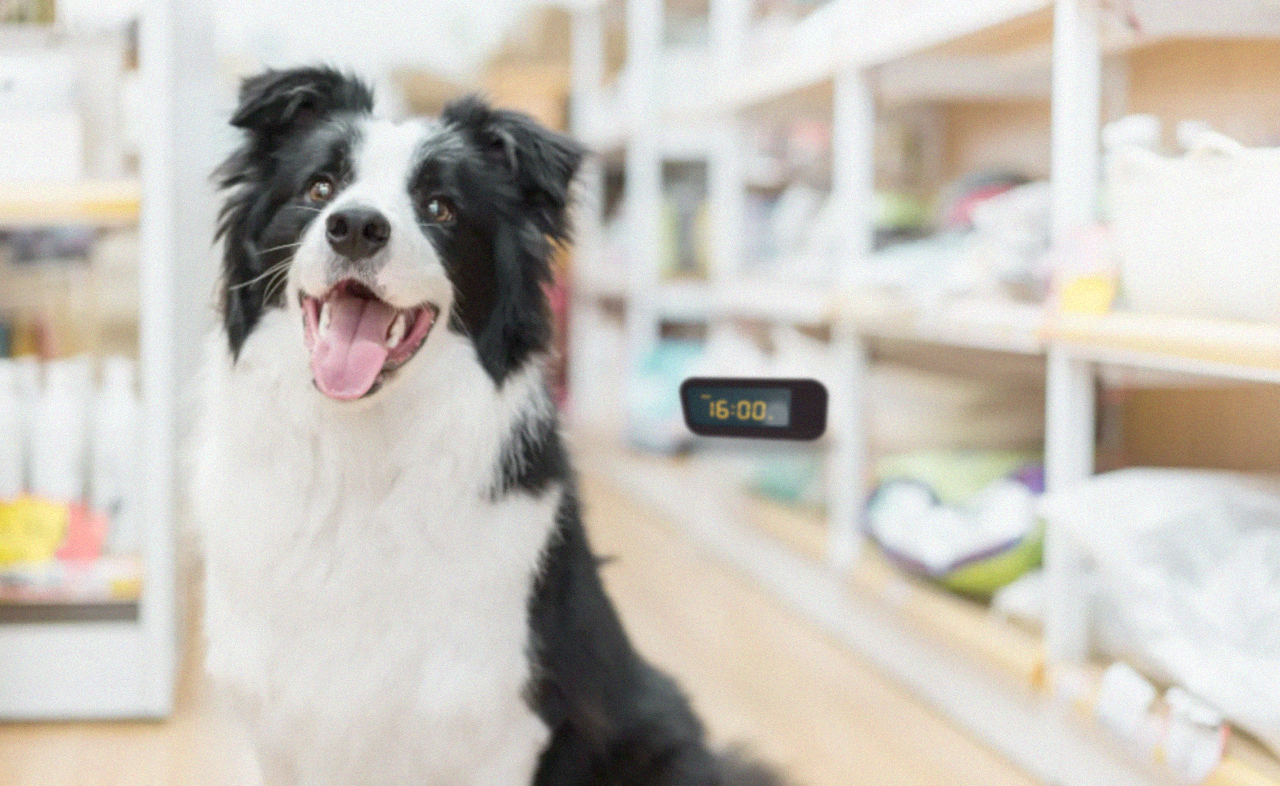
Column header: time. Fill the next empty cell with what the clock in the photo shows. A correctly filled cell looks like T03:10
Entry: T16:00
